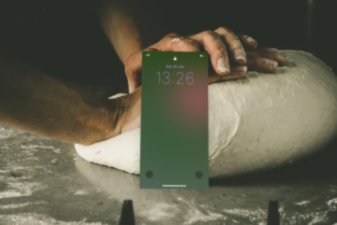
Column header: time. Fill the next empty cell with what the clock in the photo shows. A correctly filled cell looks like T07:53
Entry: T13:26
